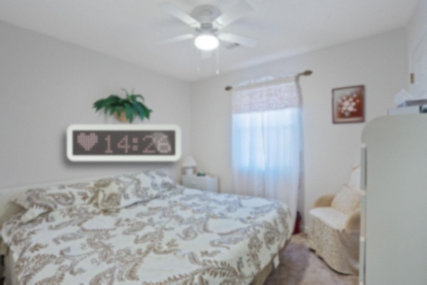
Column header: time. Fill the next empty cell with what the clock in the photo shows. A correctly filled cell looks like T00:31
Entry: T14:26
